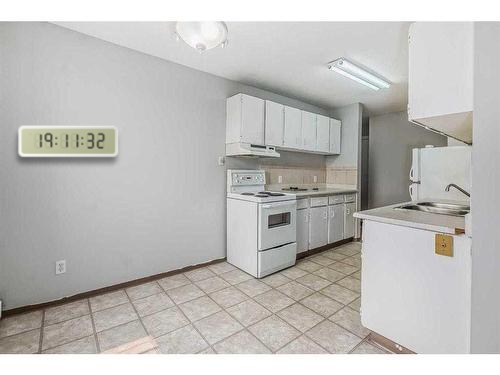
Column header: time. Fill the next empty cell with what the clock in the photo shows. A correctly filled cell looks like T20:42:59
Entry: T19:11:32
